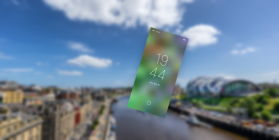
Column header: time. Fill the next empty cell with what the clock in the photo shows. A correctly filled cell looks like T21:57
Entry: T19:44
